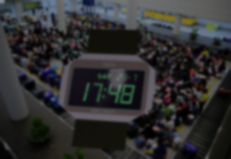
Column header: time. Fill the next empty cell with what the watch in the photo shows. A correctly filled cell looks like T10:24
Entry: T17:48
